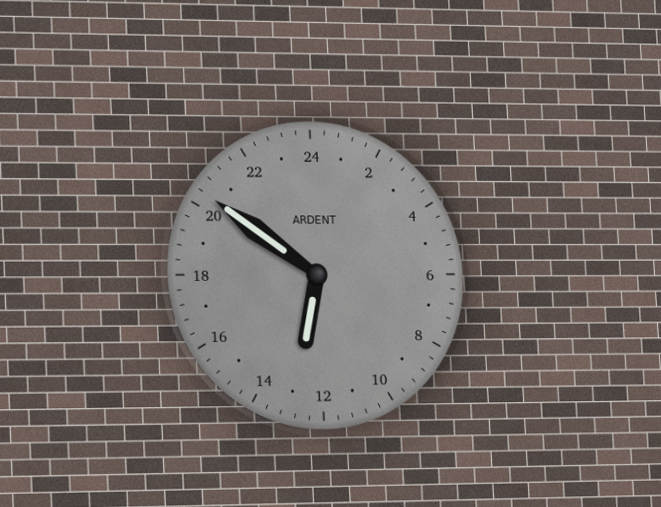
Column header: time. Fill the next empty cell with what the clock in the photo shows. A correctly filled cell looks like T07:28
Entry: T12:51
